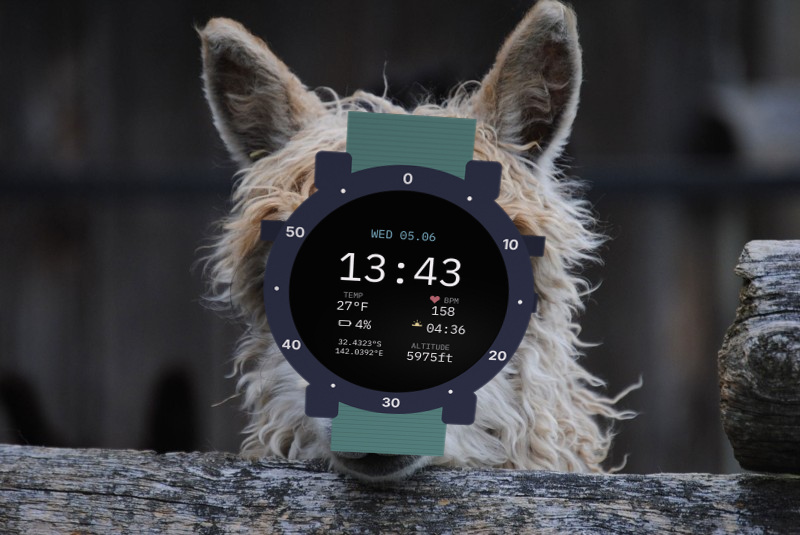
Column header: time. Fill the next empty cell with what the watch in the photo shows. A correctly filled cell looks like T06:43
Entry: T13:43
